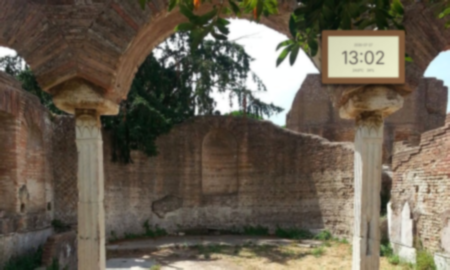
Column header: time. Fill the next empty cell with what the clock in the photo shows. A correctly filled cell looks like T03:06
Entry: T13:02
